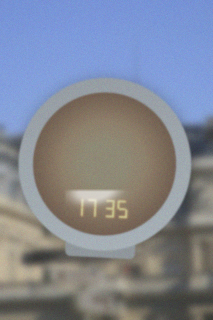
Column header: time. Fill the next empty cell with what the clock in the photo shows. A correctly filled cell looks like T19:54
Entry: T17:35
